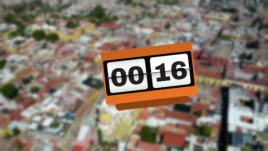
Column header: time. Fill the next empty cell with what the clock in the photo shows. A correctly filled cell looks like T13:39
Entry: T00:16
